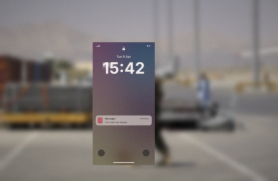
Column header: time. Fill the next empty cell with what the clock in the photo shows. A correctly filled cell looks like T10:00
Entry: T15:42
